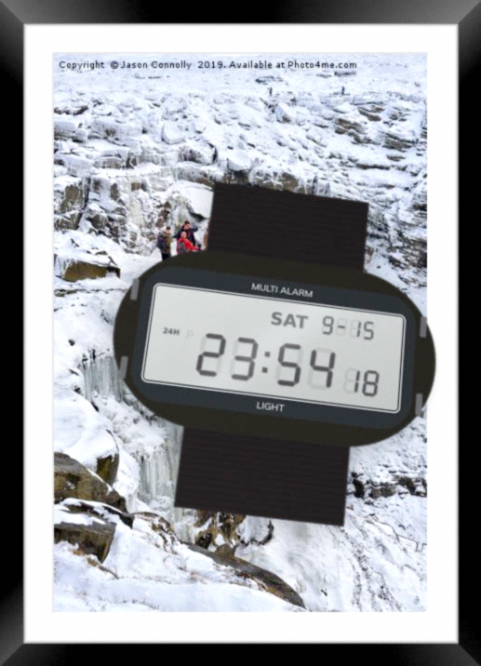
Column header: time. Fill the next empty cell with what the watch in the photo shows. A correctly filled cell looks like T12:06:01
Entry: T23:54:18
